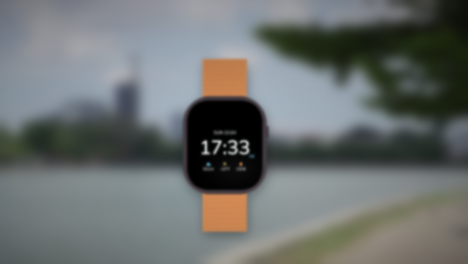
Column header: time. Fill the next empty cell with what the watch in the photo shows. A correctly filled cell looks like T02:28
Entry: T17:33
